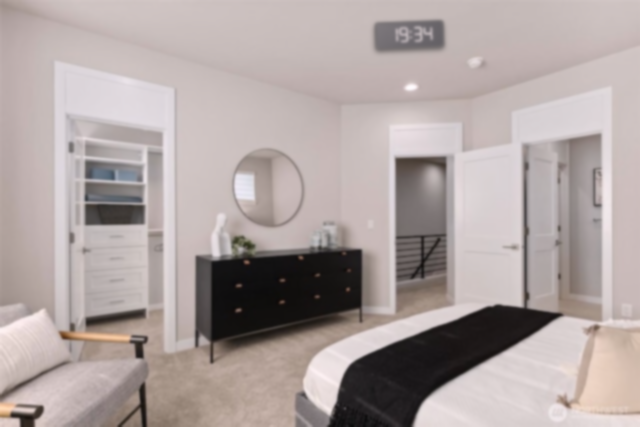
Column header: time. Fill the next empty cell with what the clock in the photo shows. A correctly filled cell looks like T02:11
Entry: T19:34
